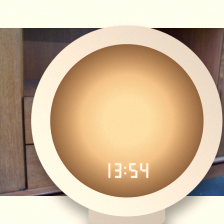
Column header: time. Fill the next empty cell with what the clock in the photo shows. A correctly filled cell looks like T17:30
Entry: T13:54
